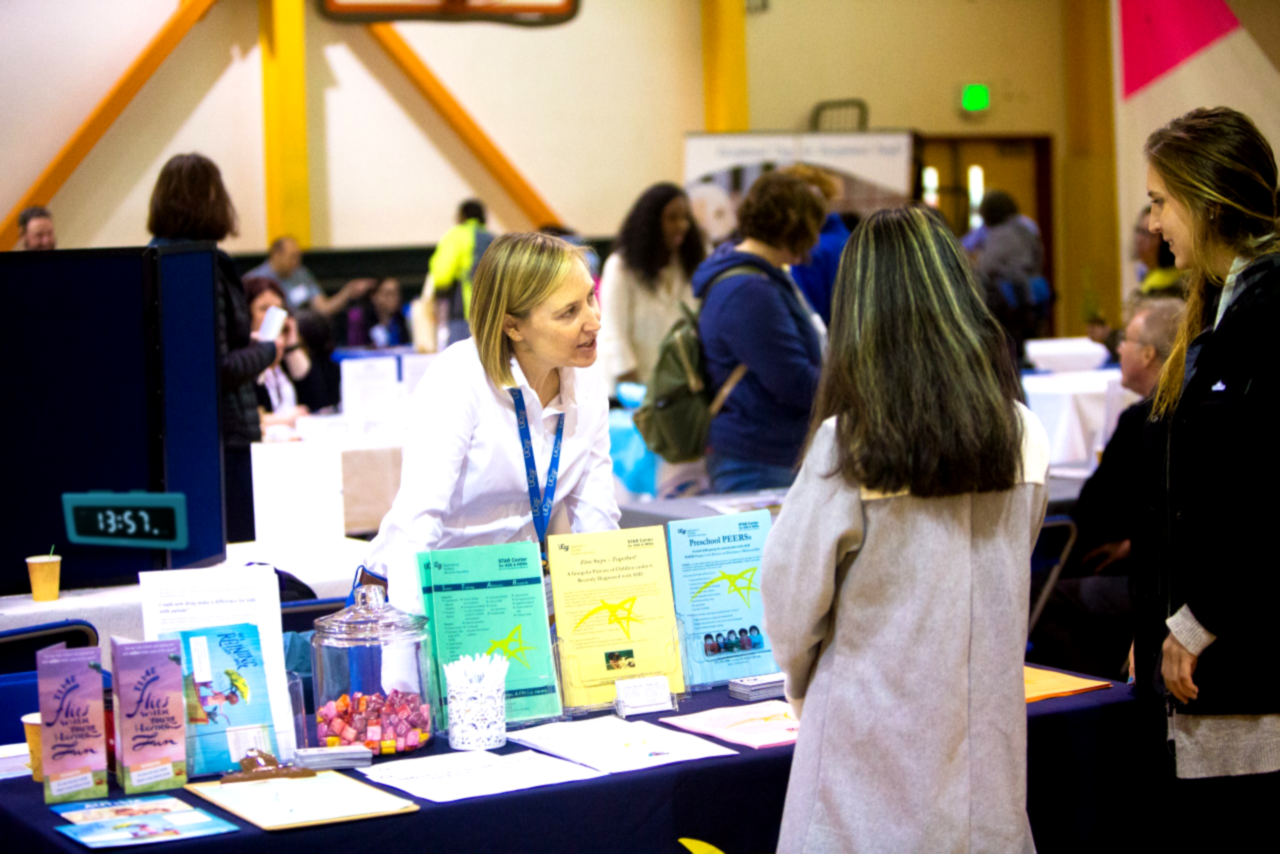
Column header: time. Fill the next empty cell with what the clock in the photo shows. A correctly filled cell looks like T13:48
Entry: T13:57
